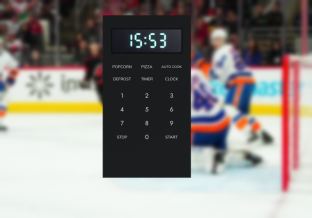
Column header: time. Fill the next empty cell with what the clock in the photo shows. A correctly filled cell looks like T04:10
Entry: T15:53
